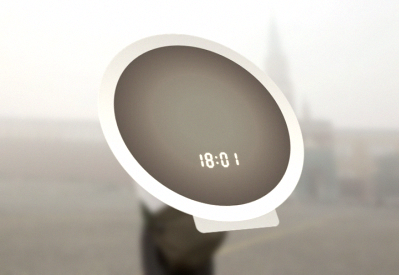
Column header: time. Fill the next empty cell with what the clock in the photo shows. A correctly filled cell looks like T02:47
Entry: T18:01
